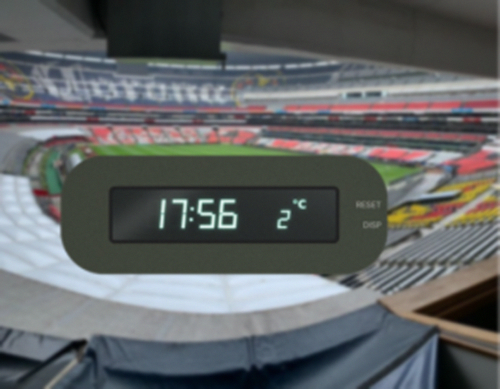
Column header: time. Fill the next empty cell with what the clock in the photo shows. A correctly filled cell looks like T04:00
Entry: T17:56
